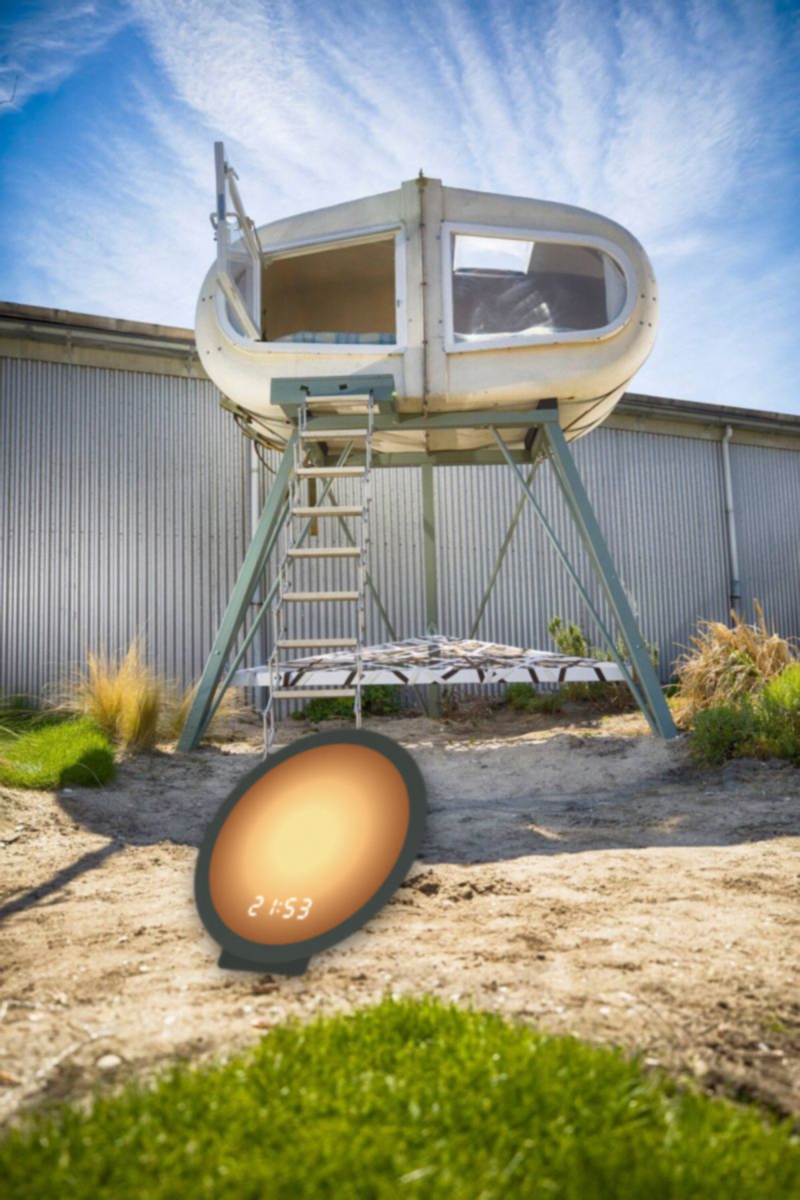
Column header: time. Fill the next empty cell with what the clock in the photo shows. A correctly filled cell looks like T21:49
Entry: T21:53
